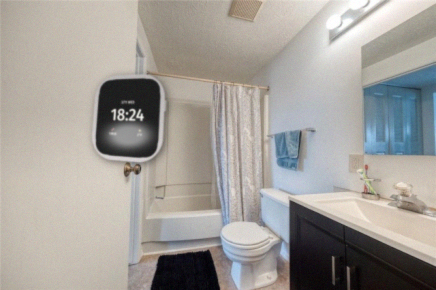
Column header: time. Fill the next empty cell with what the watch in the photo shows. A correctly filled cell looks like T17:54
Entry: T18:24
